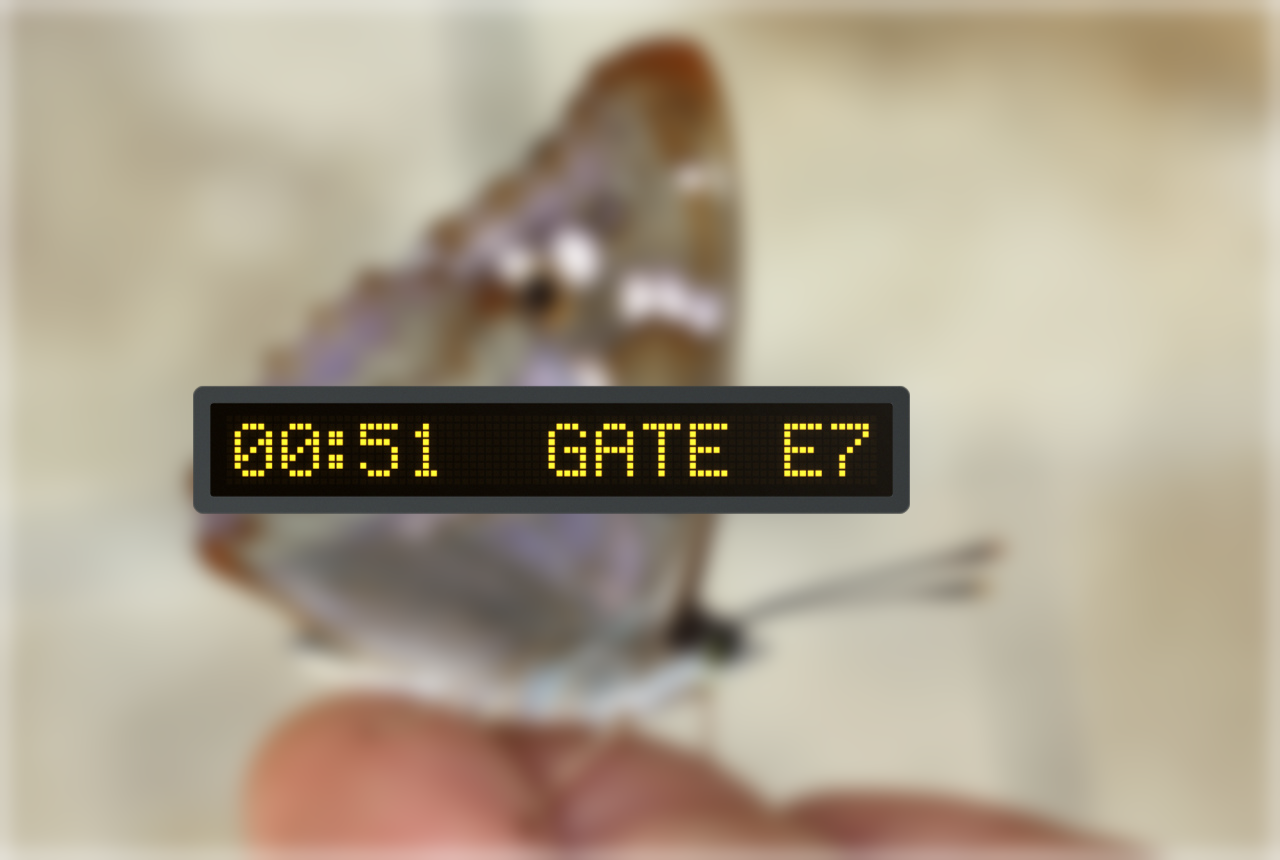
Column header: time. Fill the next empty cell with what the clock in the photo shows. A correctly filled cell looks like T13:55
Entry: T00:51
